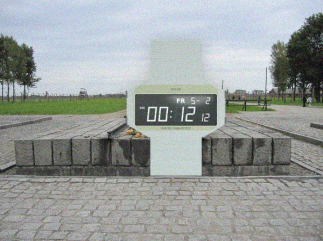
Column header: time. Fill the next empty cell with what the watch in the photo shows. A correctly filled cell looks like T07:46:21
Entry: T00:12:12
